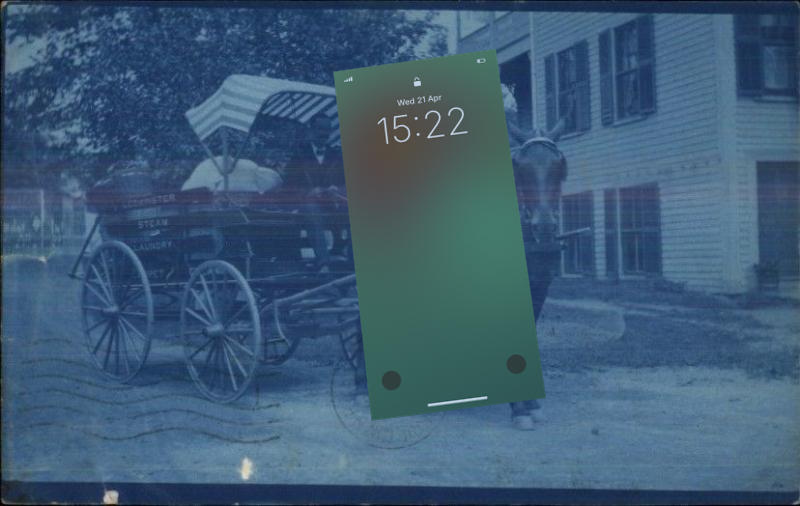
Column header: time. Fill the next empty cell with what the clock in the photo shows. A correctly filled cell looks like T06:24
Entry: T15:22
